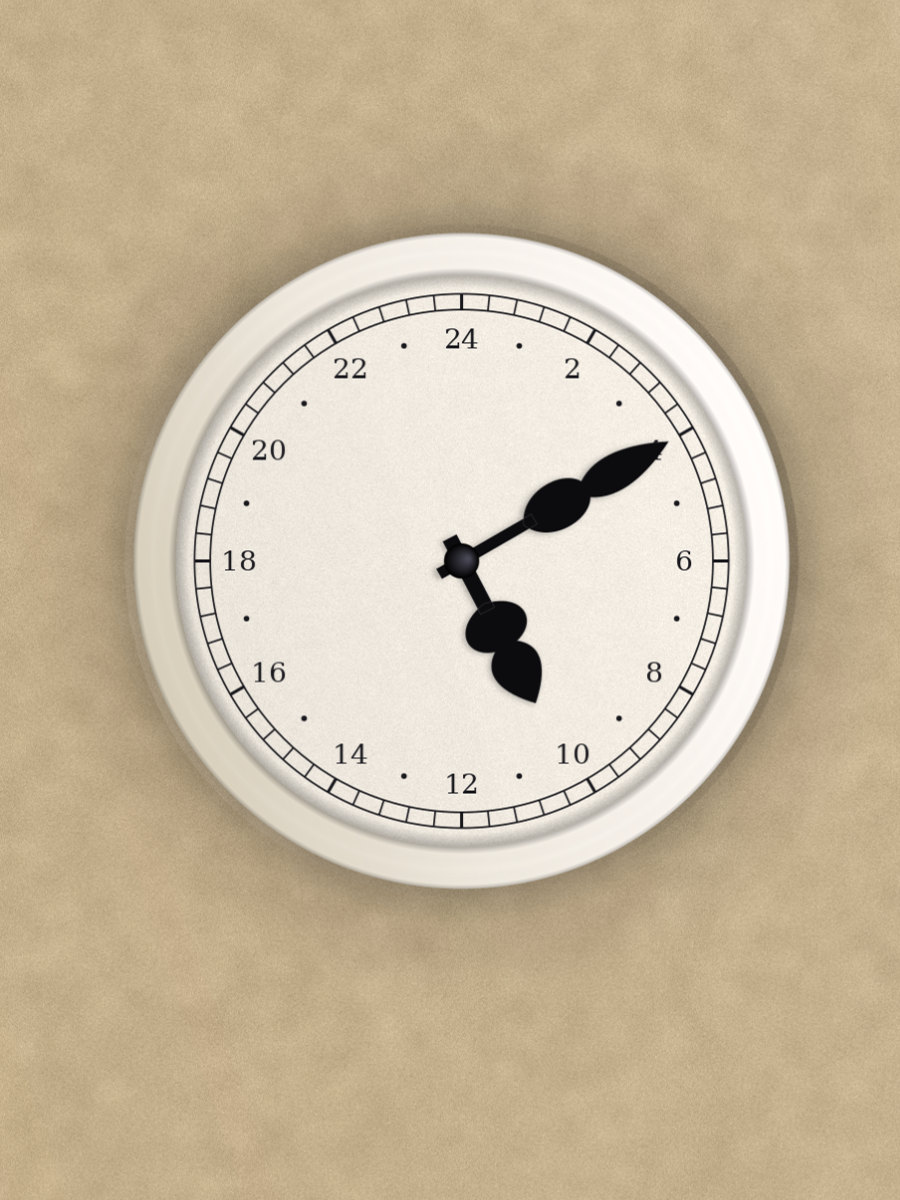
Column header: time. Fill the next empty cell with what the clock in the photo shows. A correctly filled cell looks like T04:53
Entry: T10:10
